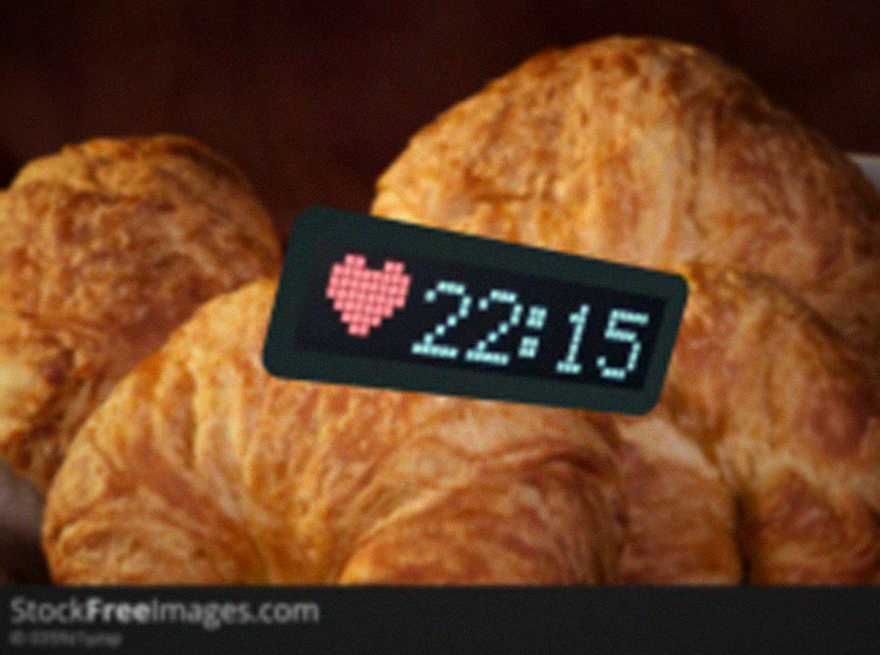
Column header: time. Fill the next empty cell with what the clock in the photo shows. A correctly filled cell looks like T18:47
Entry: T22:15
